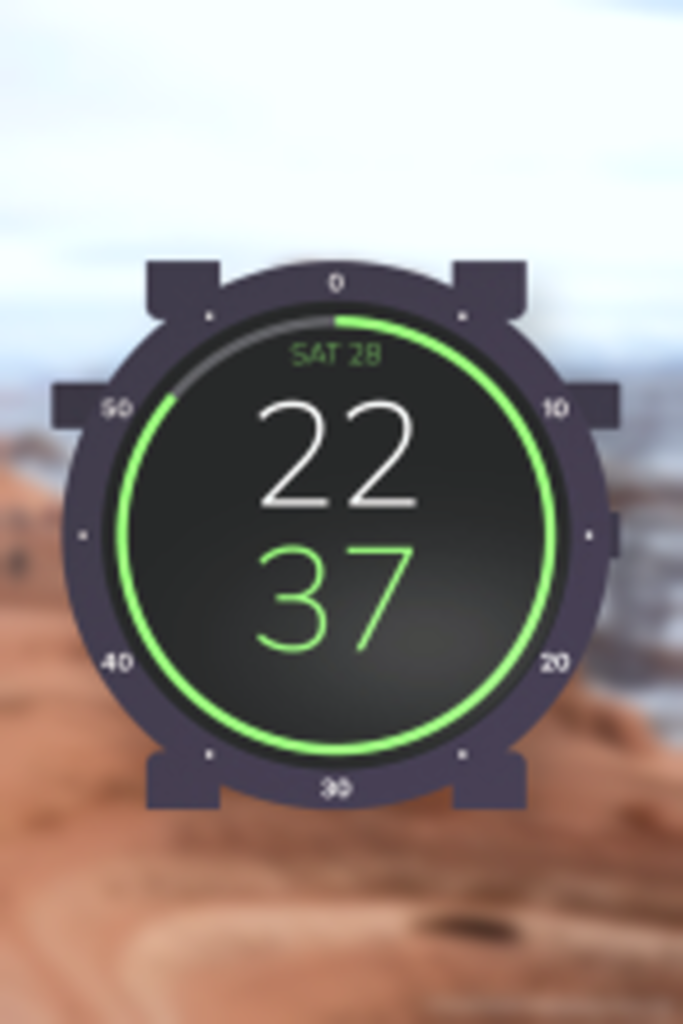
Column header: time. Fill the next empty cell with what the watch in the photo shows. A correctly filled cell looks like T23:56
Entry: T22:37
